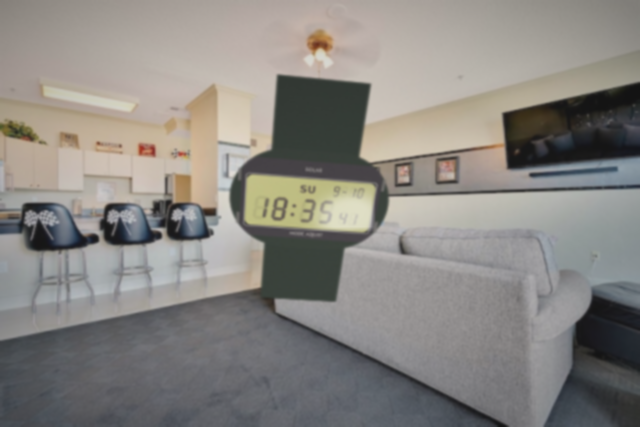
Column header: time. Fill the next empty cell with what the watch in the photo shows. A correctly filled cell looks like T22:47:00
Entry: T18:35:41
